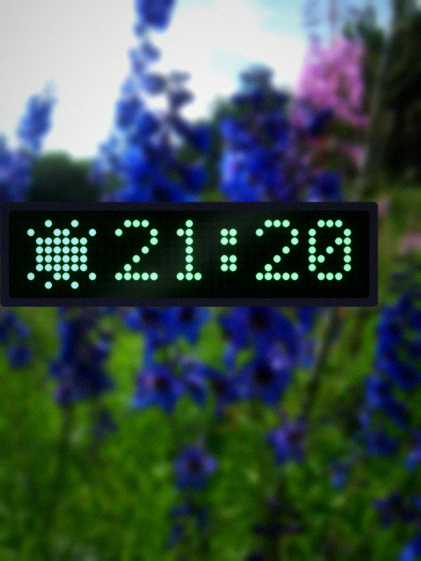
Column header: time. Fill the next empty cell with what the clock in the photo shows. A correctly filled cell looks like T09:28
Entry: T21:20
